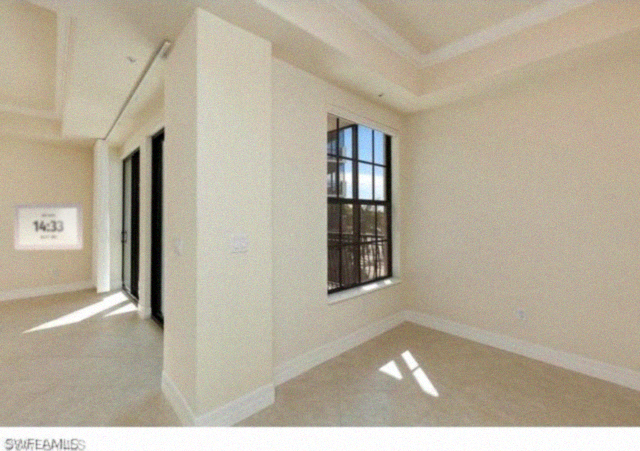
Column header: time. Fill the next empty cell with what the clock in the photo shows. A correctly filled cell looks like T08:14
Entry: T14:33
